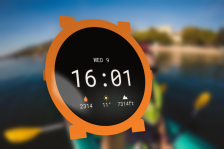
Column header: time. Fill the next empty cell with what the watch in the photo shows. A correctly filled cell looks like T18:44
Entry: T16:01
